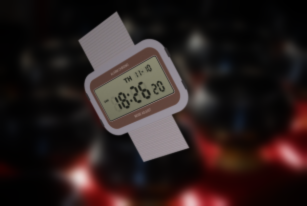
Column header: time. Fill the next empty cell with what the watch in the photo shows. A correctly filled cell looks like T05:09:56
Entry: T18:26:20
